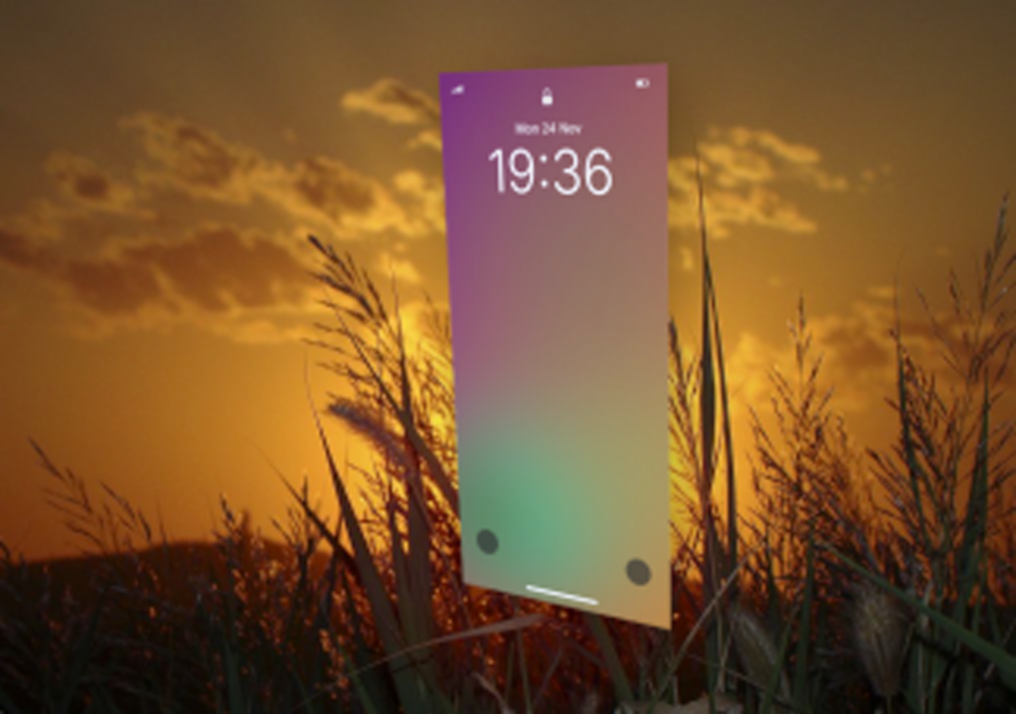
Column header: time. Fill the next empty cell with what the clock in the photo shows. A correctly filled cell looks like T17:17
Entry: T19:36
